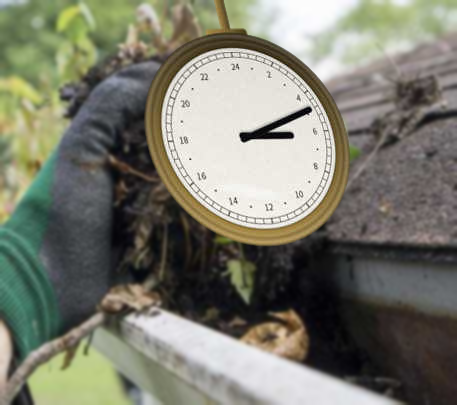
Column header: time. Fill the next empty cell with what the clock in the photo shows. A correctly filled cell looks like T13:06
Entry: T06:12
